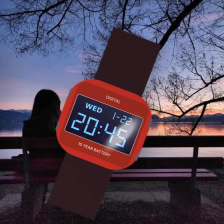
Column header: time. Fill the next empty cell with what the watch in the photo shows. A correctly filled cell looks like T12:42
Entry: T20:45
